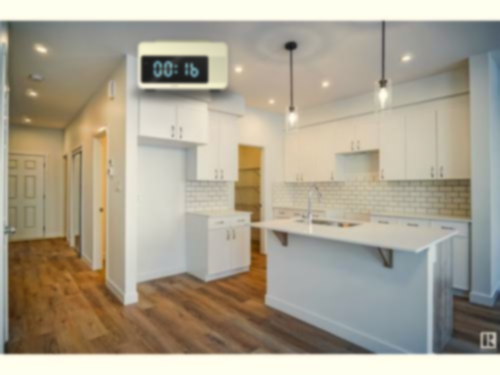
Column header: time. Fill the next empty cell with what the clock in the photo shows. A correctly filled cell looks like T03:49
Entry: T00:16
